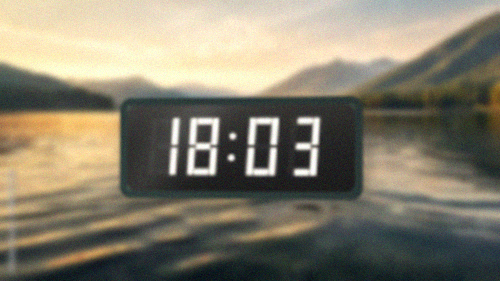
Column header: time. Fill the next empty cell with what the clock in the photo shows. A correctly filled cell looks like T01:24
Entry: T18:03
